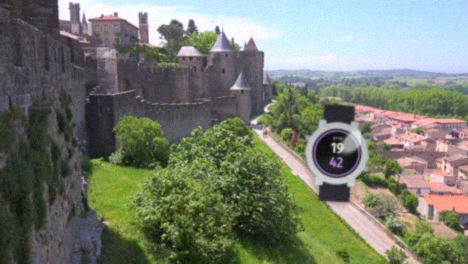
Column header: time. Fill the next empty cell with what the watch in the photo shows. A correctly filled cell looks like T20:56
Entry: T19:42
